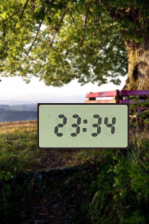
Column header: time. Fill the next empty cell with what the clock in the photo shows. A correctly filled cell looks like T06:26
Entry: T23:34
